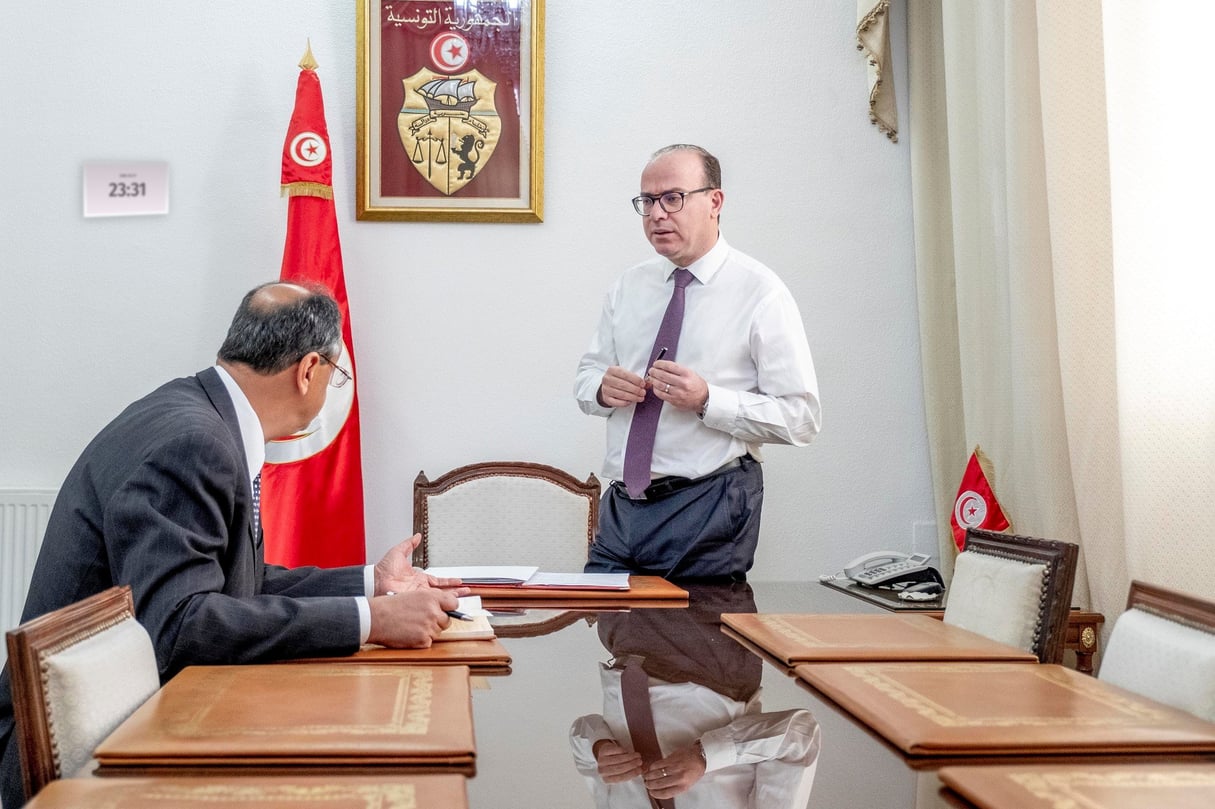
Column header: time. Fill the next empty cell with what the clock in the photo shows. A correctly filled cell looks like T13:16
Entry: T23:31
